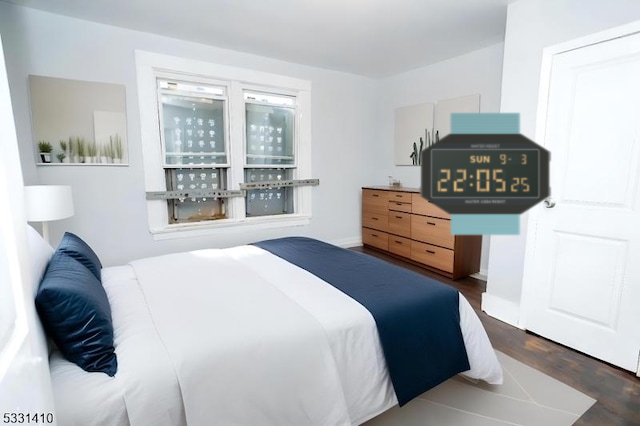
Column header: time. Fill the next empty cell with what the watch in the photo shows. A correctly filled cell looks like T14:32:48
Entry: T22:05:25
